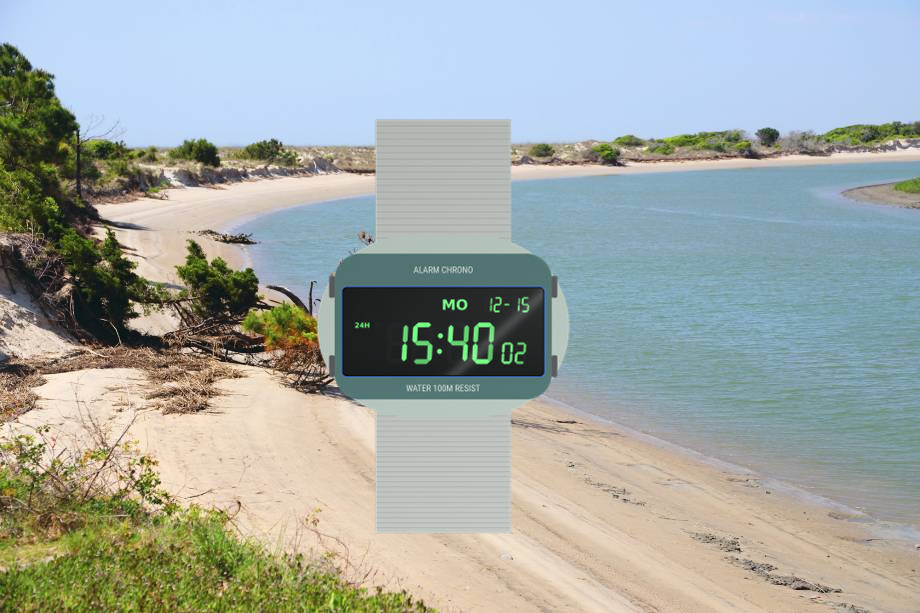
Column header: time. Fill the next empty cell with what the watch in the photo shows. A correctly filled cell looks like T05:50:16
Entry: T15:40:02
